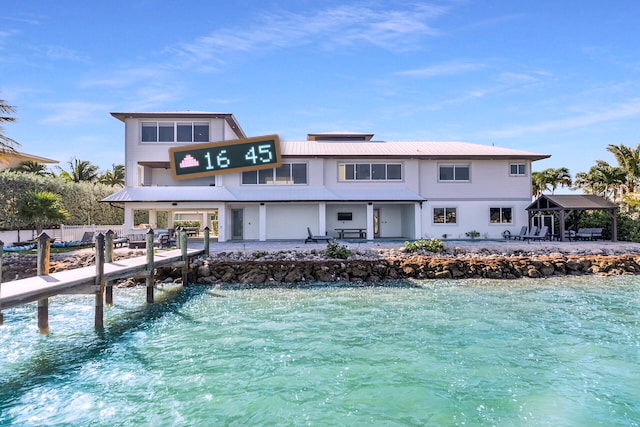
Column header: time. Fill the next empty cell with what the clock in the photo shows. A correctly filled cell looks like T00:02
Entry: T16:45
